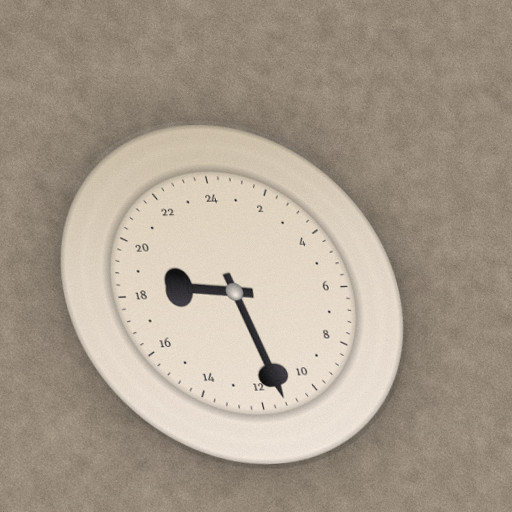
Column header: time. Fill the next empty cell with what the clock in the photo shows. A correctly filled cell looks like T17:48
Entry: T18:28
